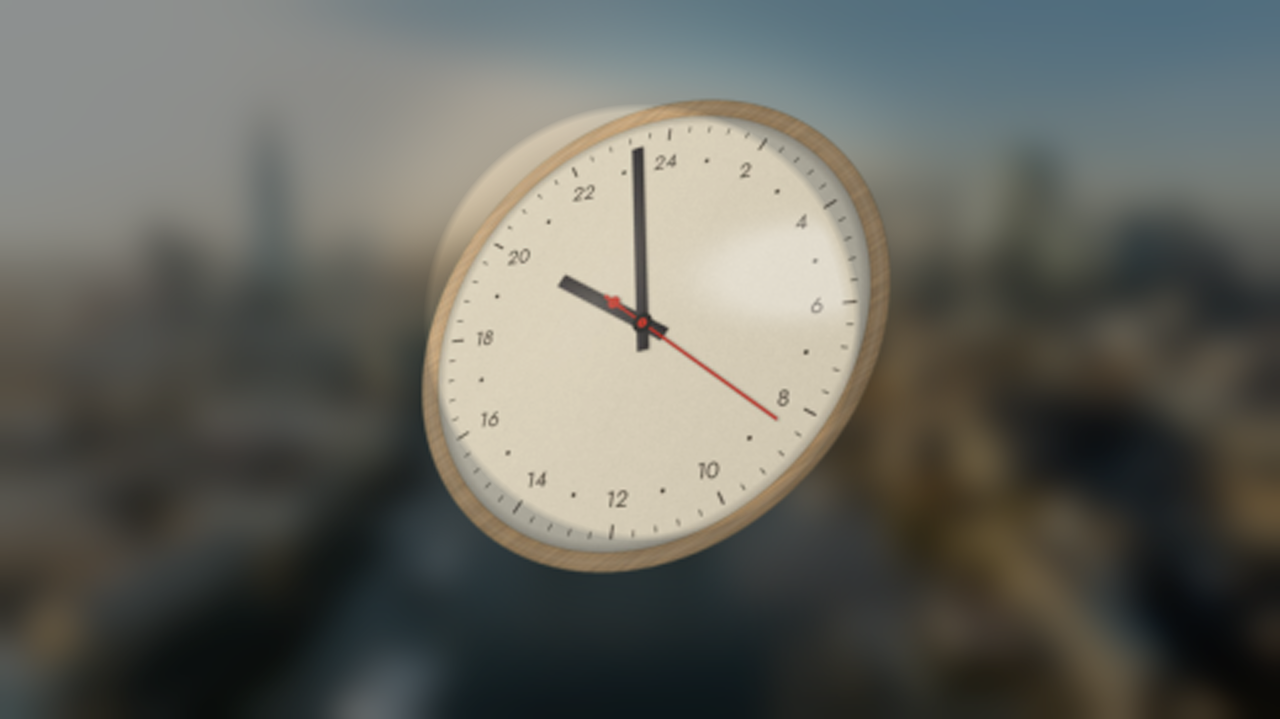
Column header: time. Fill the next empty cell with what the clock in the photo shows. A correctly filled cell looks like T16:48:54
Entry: T19:58:21
